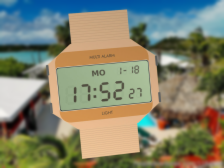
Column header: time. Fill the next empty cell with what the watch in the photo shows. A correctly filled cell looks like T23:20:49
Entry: T17:52:27
